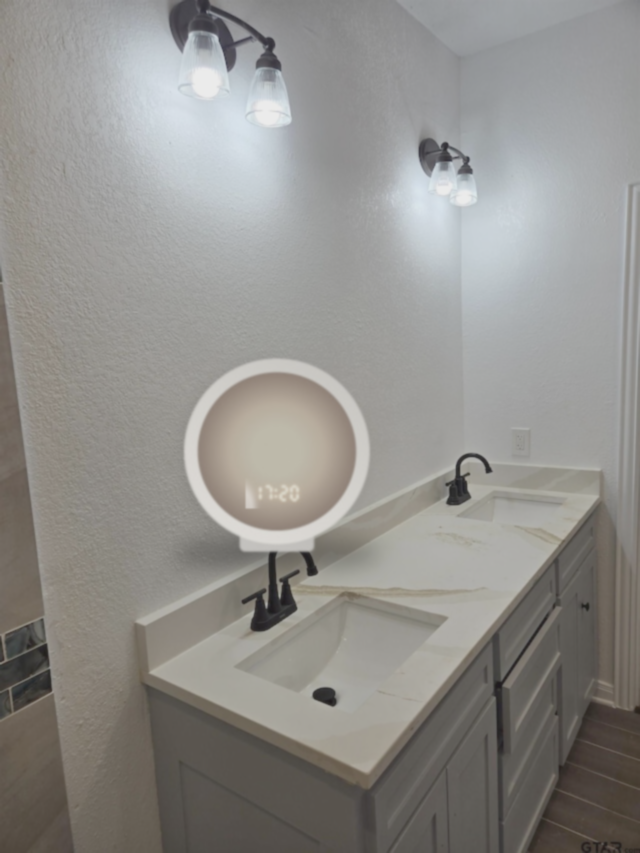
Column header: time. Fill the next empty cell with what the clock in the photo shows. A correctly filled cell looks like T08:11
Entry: T17:20
